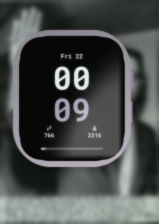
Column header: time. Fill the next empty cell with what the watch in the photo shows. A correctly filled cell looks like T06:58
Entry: T00:09
